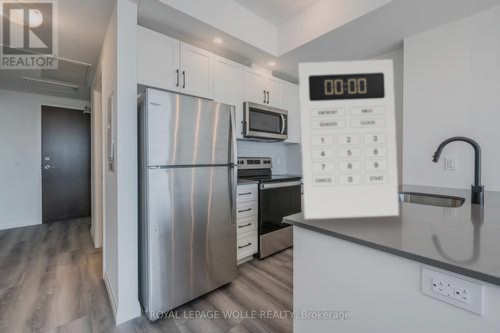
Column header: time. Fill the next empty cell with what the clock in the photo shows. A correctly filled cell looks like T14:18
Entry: T00:00
